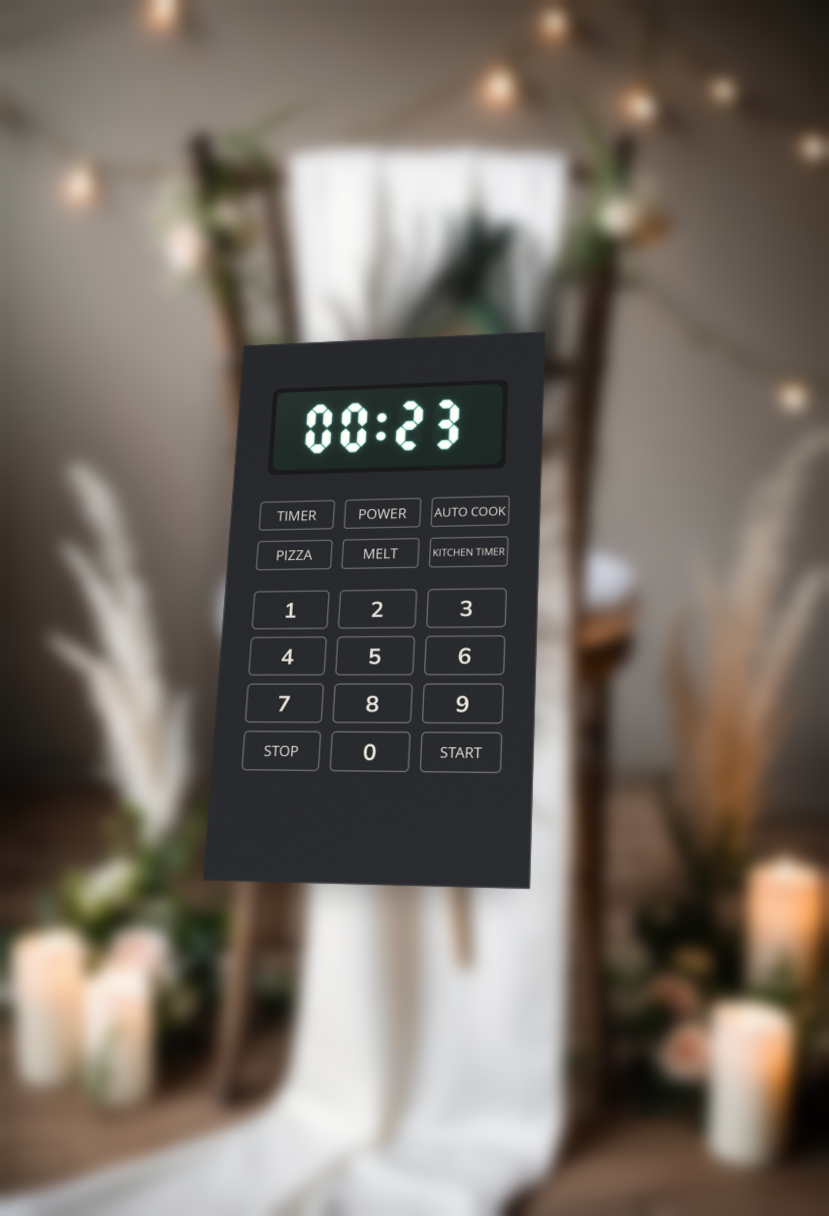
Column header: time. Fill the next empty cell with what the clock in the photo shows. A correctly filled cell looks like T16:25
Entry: T00:23
